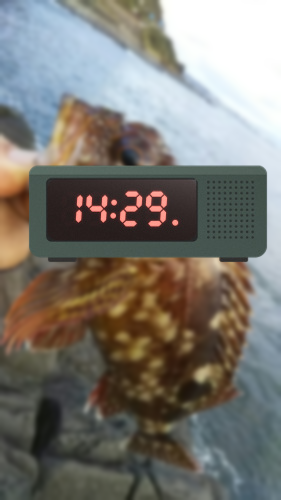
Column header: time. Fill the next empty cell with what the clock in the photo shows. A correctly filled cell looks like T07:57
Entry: T14:29
